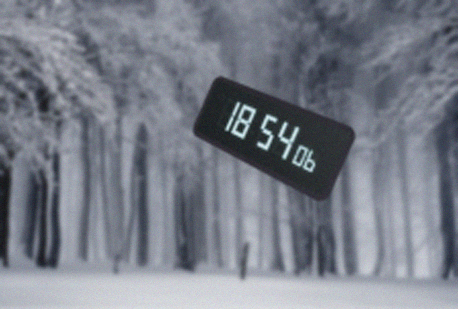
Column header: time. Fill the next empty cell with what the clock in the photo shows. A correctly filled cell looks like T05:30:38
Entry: T18:54:06
